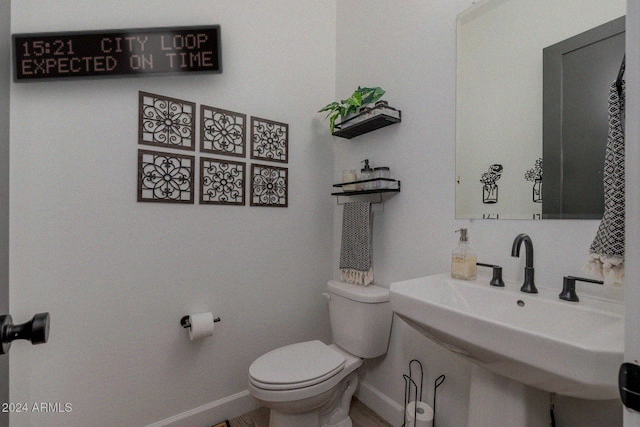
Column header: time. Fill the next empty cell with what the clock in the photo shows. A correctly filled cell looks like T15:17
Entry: T15:21
